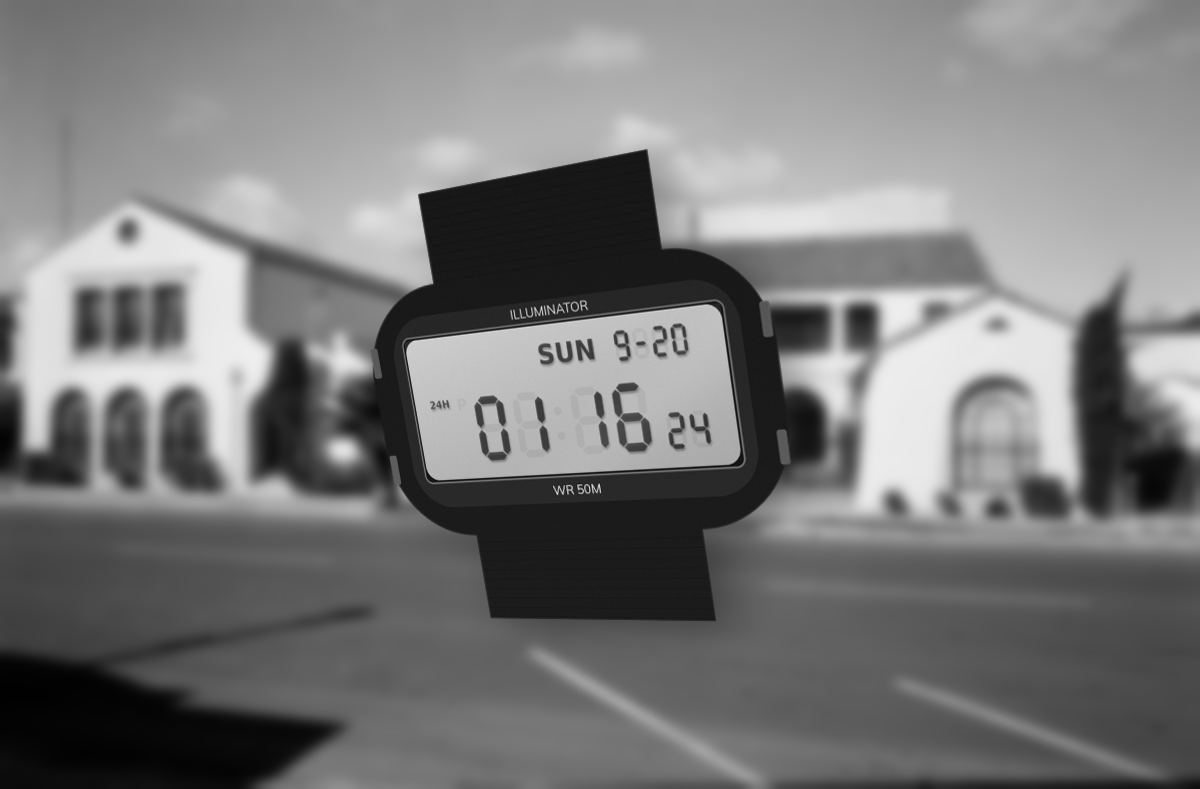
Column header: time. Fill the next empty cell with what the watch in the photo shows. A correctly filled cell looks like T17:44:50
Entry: T01:16:24
